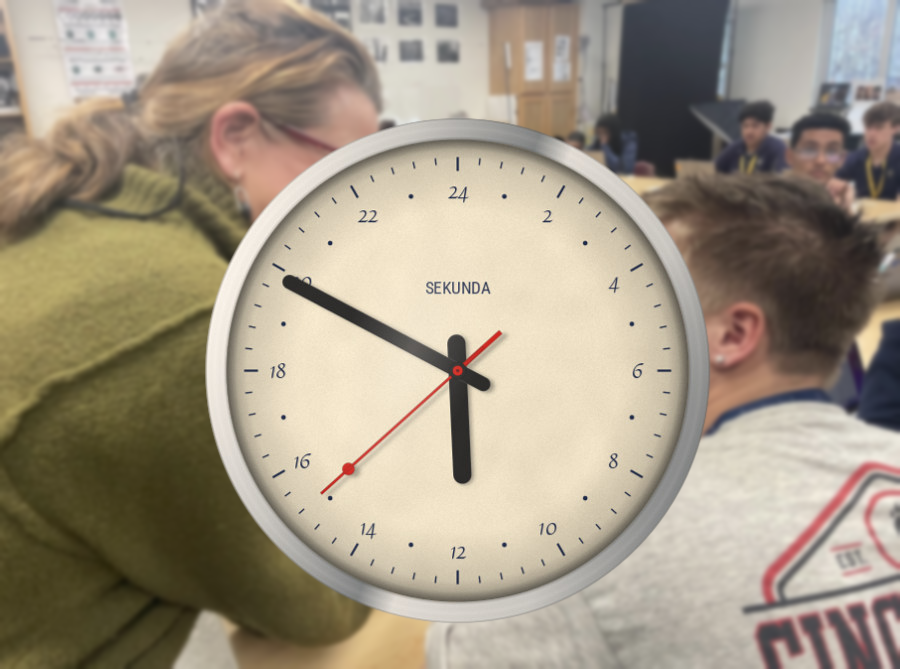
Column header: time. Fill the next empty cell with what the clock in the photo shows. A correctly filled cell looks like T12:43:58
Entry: T11:49:38
